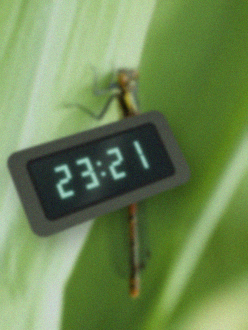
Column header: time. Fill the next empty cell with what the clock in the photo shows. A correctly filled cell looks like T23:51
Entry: T23:21
